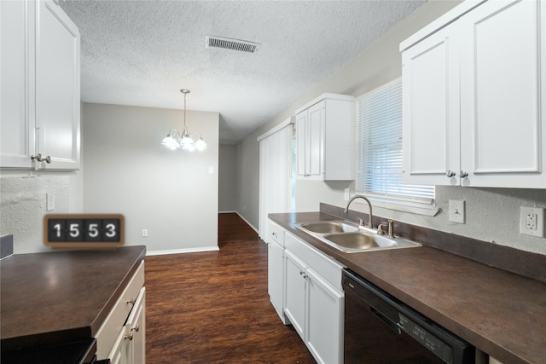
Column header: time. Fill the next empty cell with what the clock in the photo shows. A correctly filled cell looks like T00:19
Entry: T15:53
